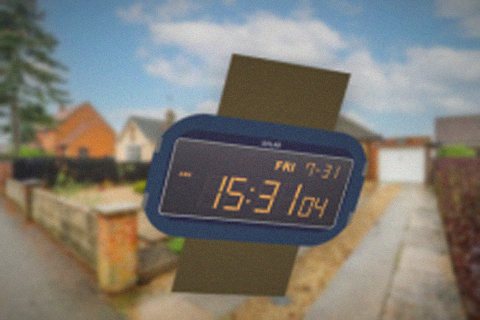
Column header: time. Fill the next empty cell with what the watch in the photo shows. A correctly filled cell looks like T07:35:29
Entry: T15:31:04
